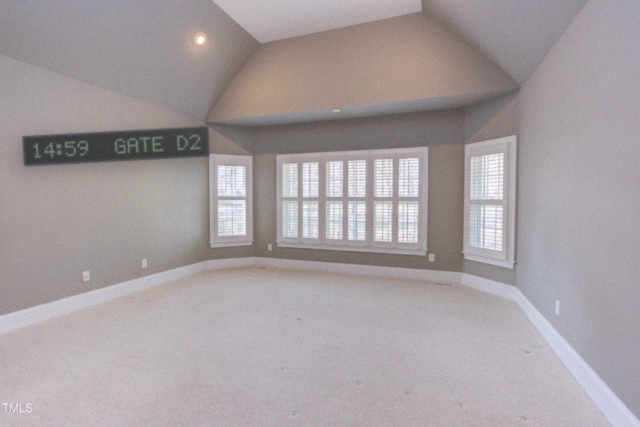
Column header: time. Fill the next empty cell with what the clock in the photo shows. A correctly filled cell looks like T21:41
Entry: T14:59
